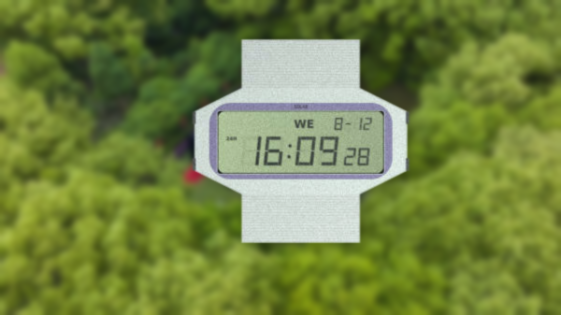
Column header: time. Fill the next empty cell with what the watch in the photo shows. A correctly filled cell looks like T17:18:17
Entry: T16:09:28
